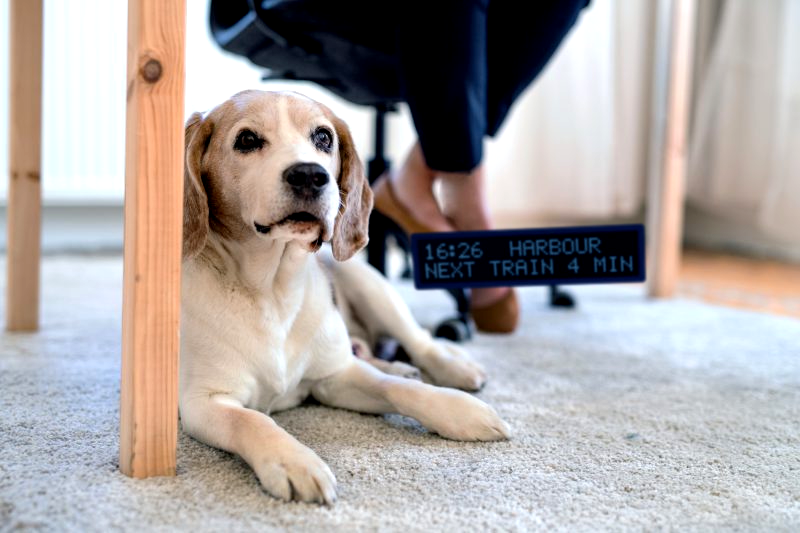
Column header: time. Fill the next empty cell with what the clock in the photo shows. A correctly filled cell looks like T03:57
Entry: T16:26
